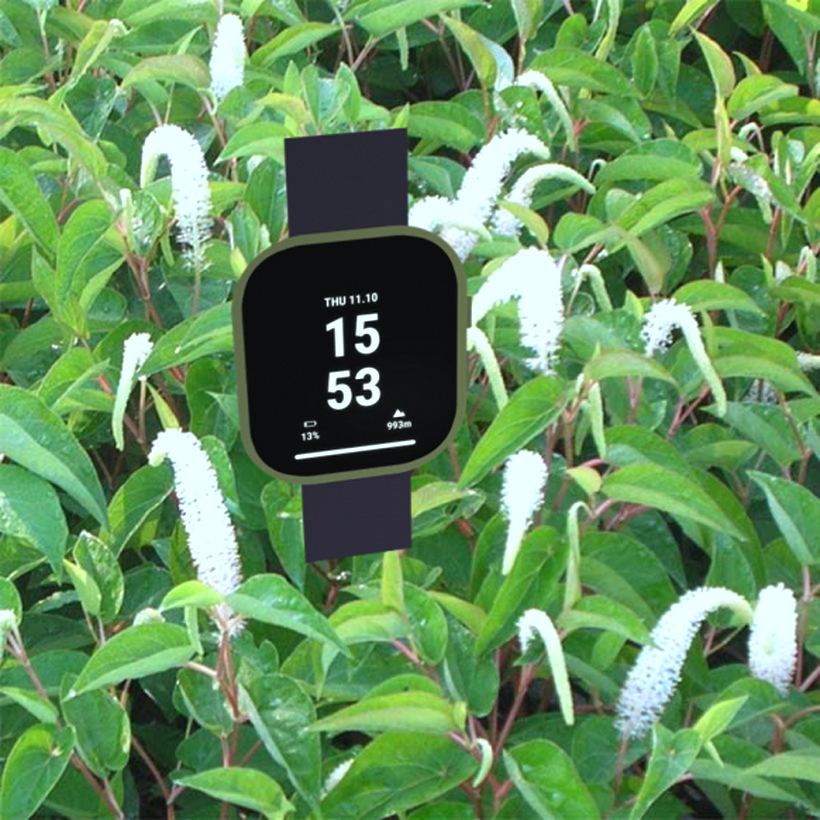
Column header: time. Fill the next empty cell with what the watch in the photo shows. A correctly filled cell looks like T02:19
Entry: T15:53
